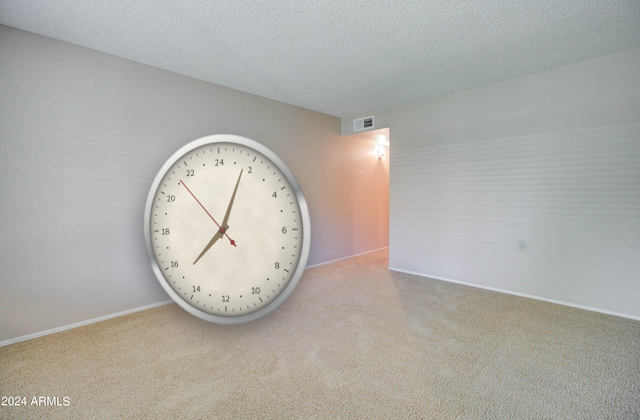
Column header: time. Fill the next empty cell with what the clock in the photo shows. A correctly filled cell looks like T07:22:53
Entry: T15:03:53
